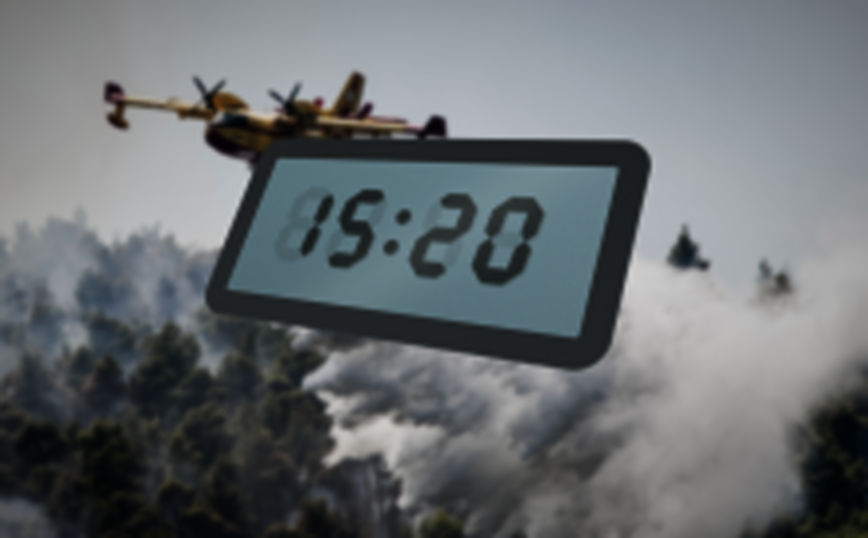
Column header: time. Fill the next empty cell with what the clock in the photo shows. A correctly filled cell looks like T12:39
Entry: T15:20
